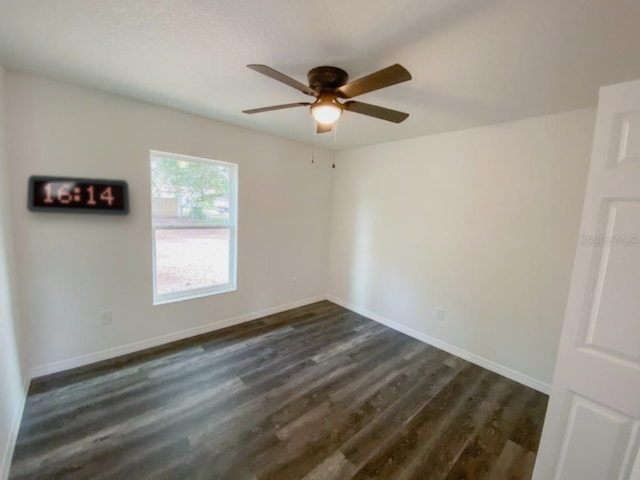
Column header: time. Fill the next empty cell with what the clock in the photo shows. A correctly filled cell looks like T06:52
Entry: T16:14
